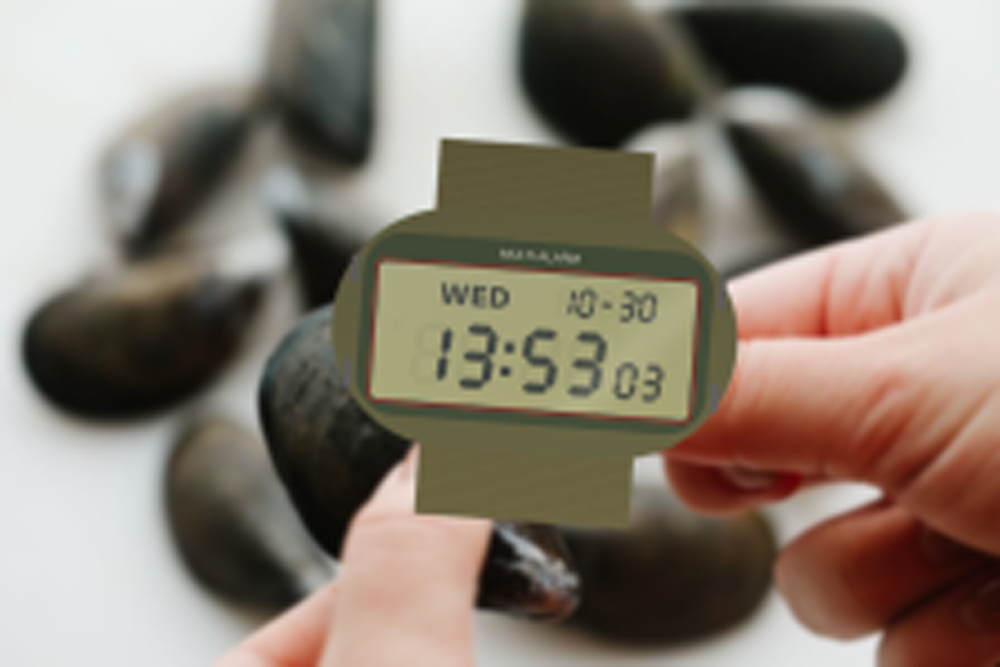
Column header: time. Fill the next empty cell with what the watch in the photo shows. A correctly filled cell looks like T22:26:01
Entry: T13:53:03
